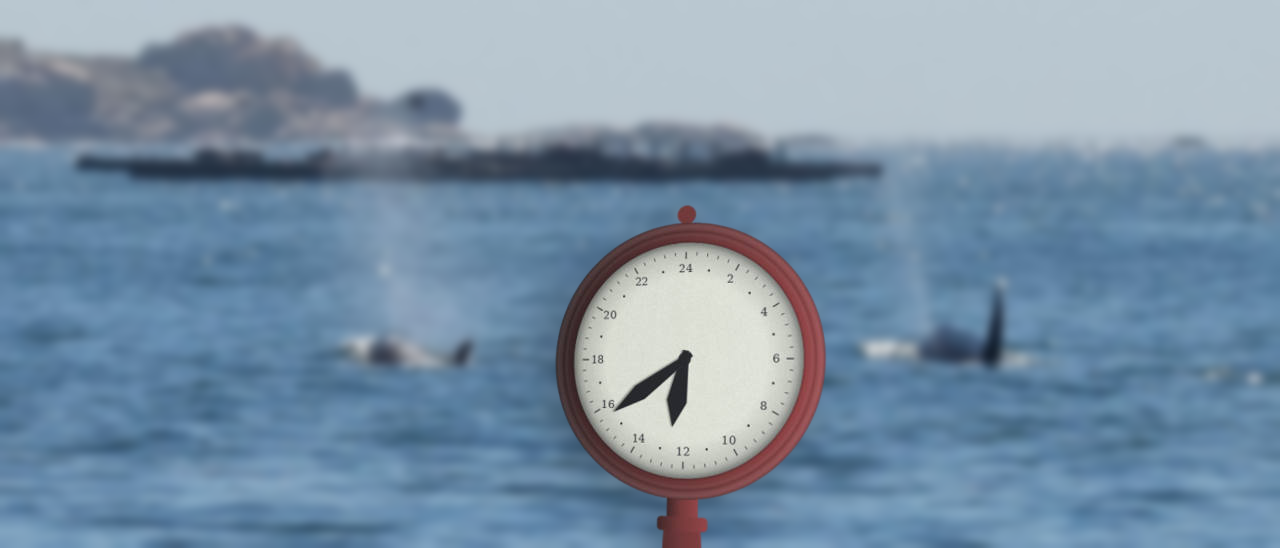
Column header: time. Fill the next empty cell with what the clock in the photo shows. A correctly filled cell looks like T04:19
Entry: T12:39
